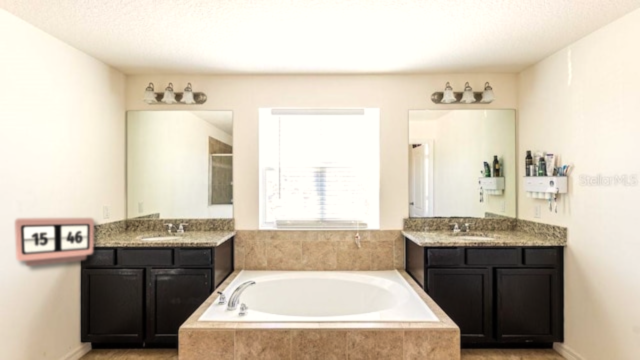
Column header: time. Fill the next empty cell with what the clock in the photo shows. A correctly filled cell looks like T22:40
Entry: T15:46
